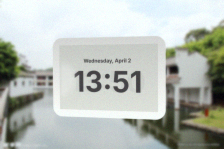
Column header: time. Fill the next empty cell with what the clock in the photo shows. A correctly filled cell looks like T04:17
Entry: T13:51
